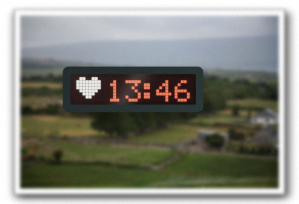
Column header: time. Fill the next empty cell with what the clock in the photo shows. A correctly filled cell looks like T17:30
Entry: T13:46
